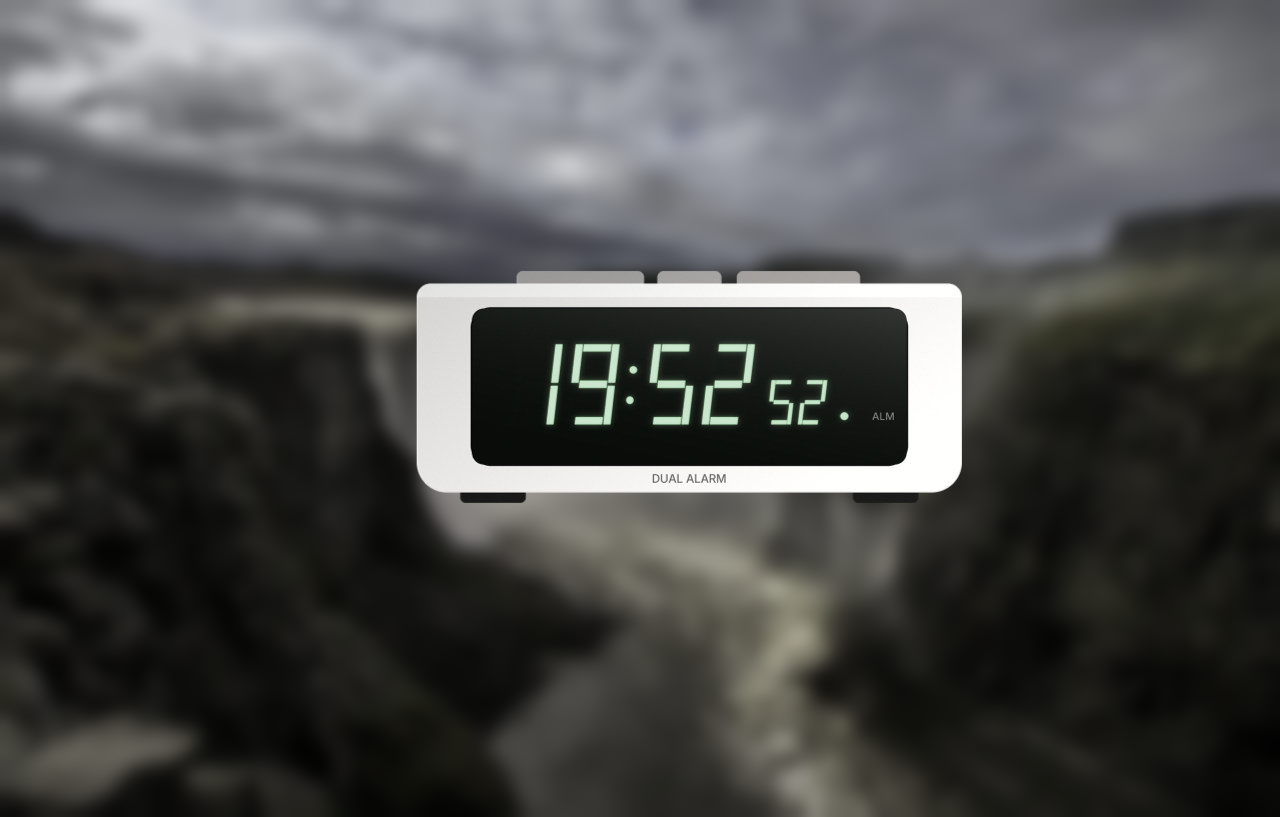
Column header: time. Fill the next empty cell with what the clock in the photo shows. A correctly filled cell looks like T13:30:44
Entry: T19:52:52
